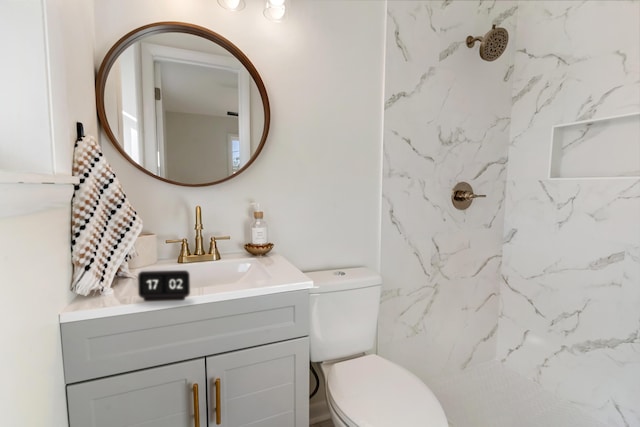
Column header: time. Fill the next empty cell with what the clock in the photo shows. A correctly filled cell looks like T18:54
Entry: T17:02
